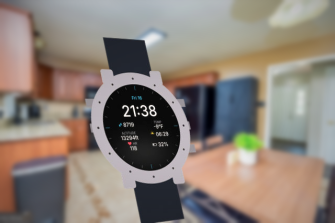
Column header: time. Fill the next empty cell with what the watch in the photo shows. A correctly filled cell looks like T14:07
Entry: T21:38
